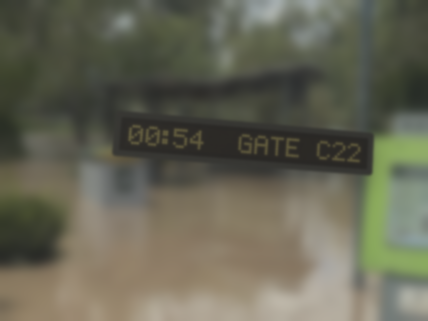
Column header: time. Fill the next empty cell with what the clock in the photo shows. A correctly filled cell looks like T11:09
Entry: T00:54
